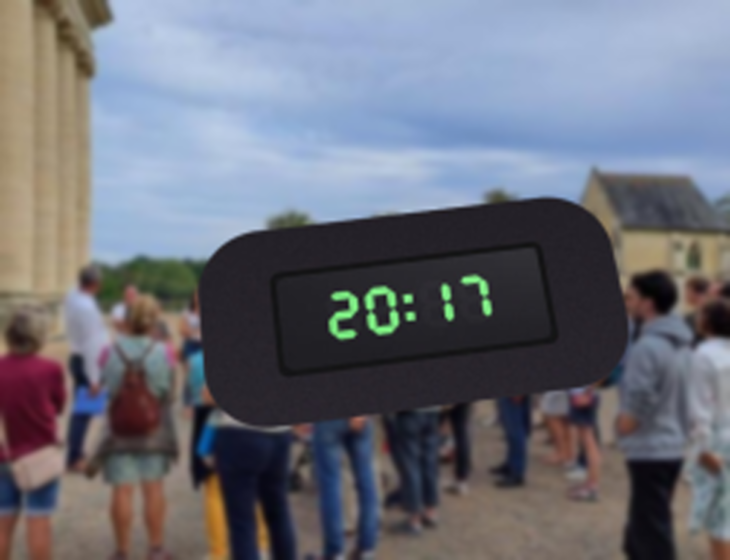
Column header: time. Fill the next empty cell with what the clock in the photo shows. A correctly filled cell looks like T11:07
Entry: T20:17
